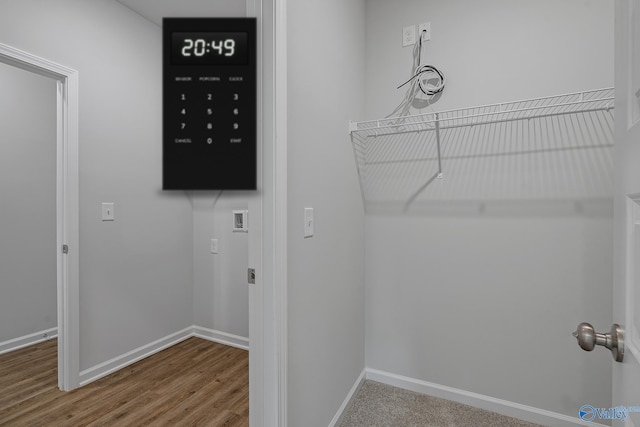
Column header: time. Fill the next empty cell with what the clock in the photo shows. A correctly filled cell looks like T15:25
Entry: T20:49
